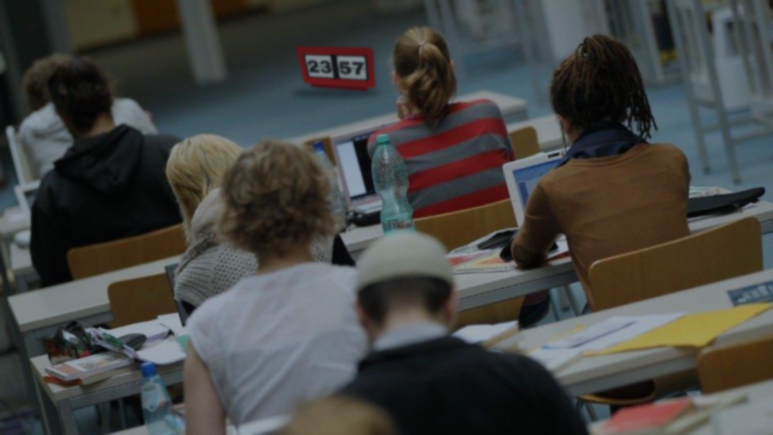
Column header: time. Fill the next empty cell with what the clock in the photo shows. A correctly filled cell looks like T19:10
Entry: T23:57
